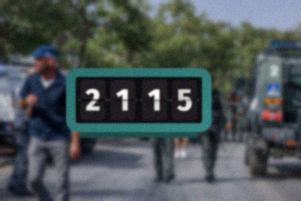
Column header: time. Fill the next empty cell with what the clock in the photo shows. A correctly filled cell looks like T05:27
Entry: T21:15
